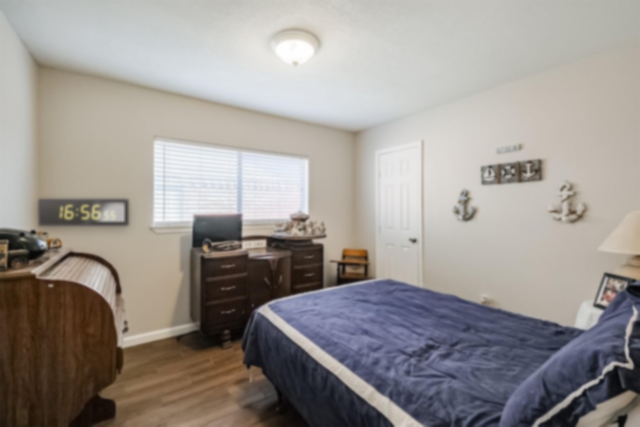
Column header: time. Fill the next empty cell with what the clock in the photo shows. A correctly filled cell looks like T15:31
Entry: T16:56
